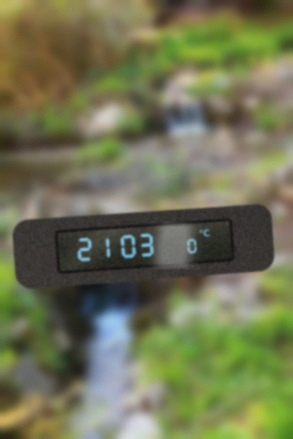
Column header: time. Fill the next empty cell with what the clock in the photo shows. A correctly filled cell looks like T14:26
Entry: T21:03
